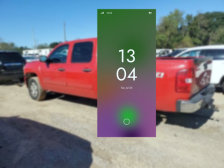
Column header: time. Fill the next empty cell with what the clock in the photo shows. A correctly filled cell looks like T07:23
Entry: T13:04
